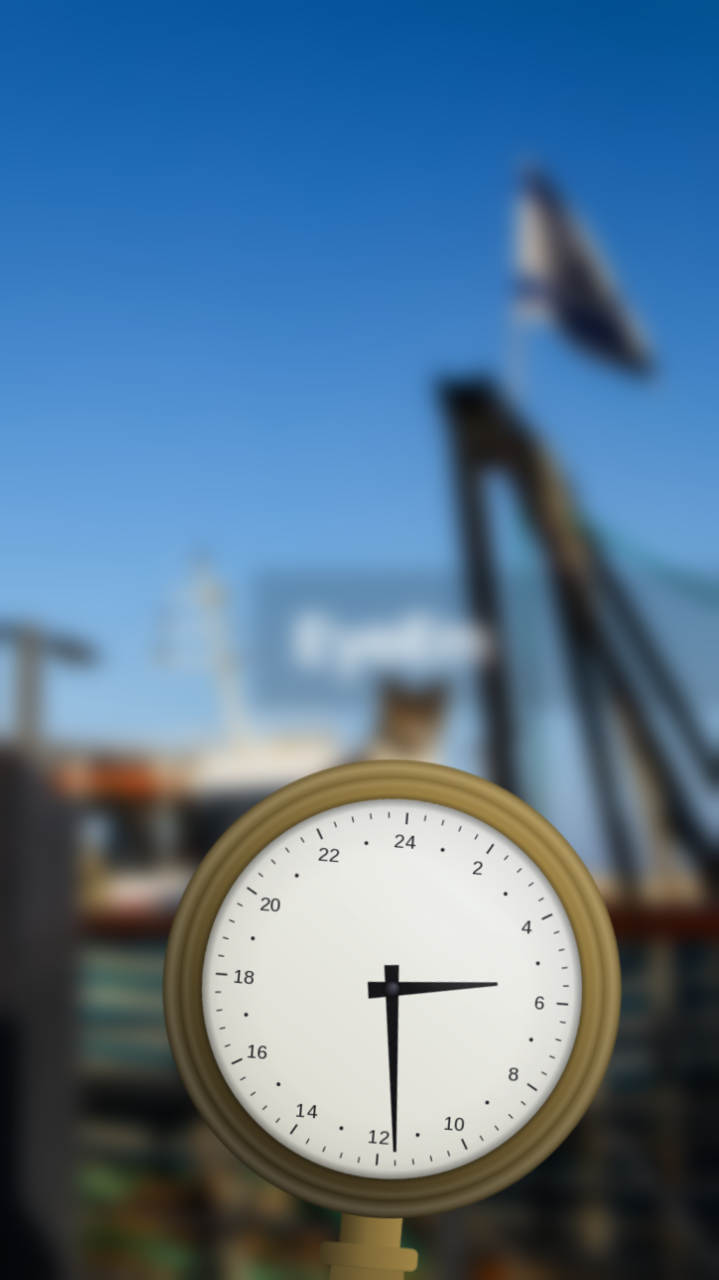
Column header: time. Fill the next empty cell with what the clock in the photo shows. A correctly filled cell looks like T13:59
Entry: T05:29
